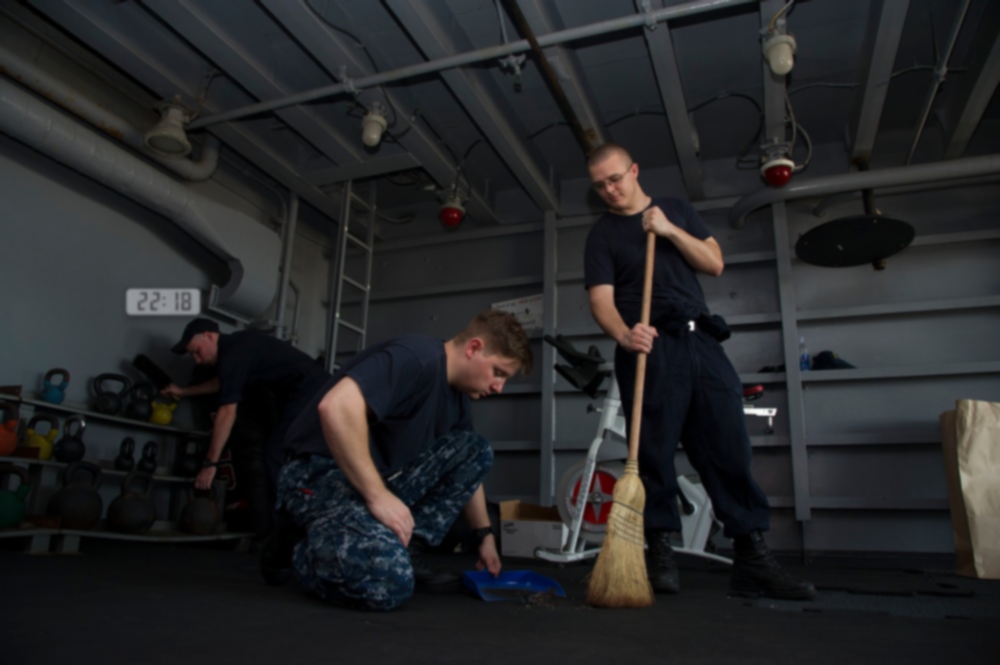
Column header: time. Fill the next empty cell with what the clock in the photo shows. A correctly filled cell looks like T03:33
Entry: T22:18
